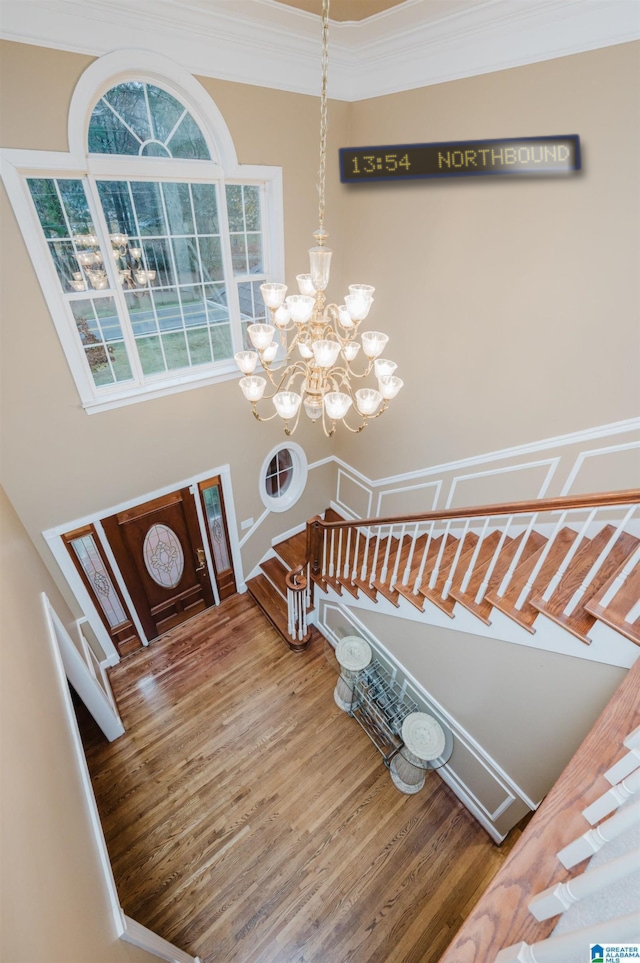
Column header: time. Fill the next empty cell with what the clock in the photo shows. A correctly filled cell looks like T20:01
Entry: T13:54
